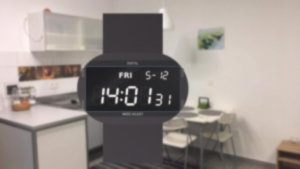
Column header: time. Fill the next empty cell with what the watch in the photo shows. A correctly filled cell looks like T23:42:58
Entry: T14:01:31
